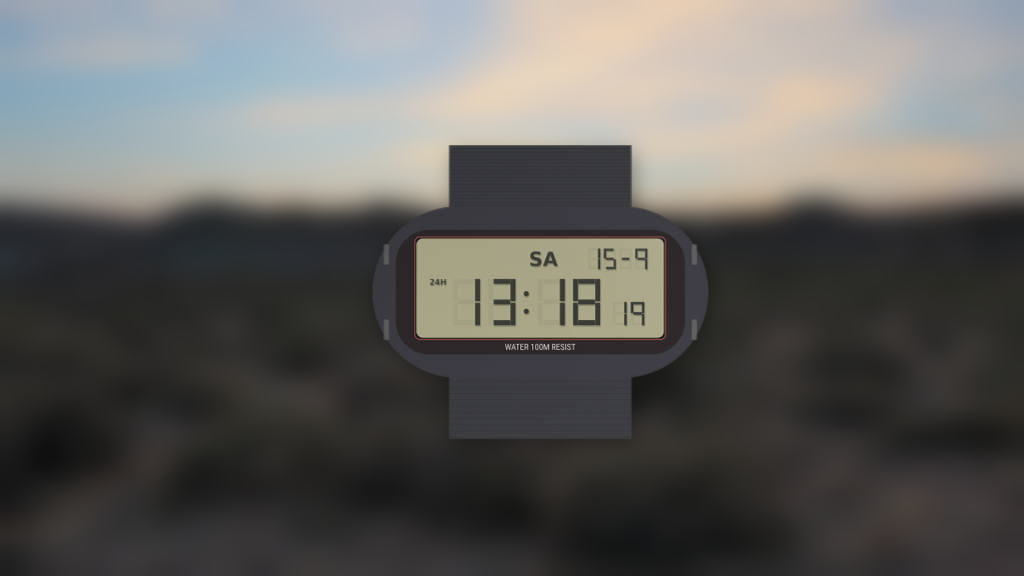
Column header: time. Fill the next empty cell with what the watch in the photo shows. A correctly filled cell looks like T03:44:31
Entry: T13:18:19
